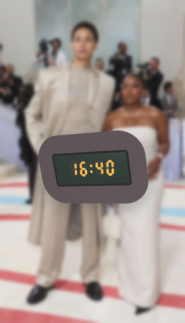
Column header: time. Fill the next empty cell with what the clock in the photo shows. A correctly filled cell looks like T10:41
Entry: T16:40
